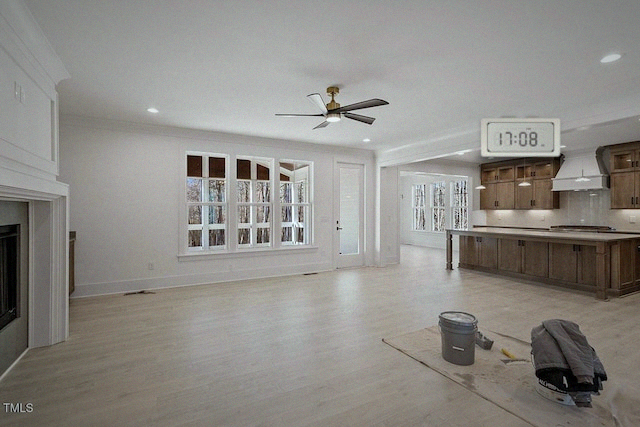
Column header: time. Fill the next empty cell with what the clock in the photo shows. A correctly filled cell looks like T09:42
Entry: T17:08
